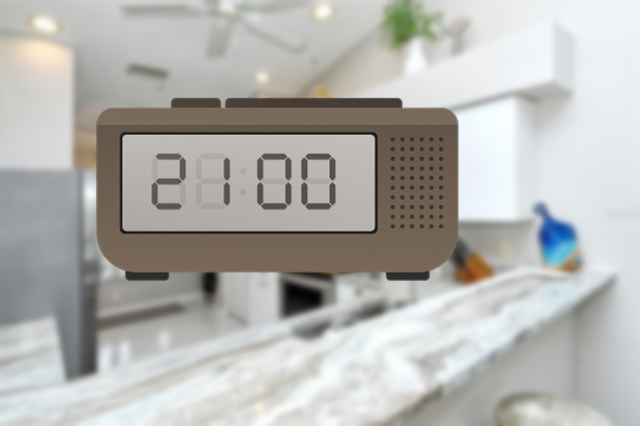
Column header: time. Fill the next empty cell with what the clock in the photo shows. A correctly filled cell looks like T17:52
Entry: T21:00
